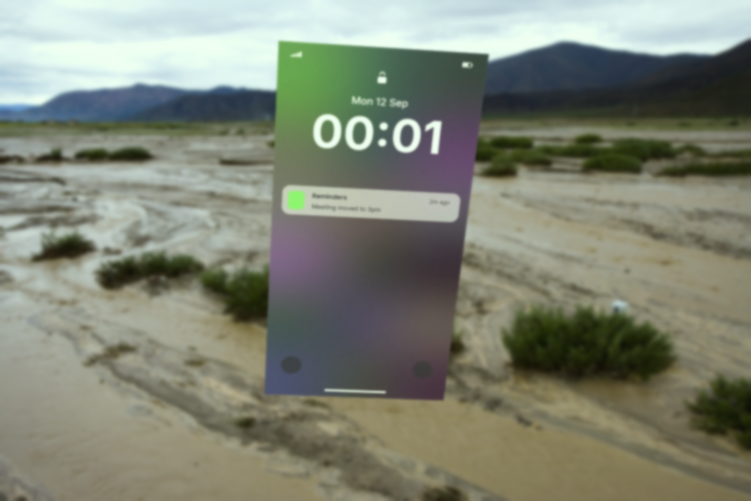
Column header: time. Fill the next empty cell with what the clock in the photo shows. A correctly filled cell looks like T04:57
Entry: T00:01
